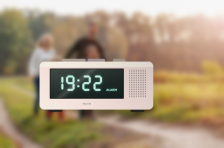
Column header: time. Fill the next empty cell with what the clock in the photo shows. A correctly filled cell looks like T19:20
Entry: T19:22
